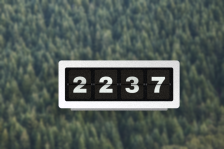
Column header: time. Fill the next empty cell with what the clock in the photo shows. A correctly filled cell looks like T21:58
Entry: T22:37
